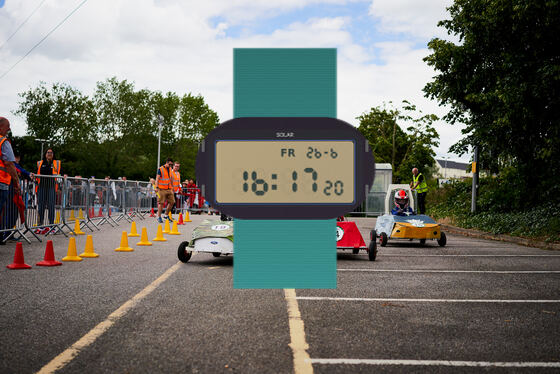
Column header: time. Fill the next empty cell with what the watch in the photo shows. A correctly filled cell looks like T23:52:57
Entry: T16:17:20
